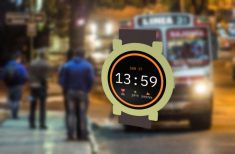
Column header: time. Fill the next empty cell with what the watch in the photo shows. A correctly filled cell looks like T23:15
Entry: T13:59
